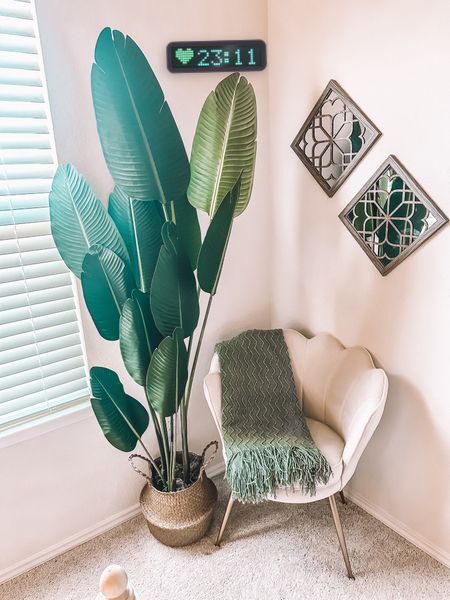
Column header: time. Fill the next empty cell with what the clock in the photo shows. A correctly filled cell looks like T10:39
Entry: T23:11
